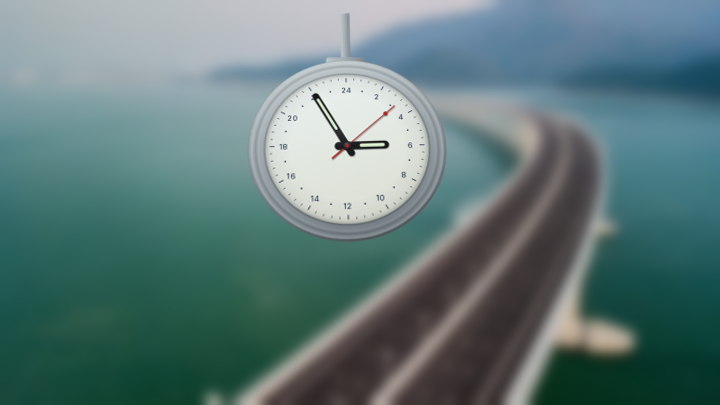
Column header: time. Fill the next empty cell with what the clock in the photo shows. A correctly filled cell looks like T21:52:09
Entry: T05:55:08
